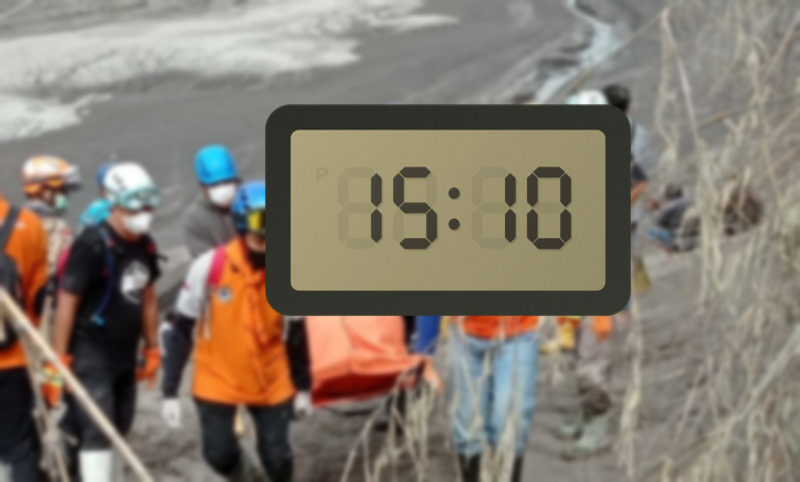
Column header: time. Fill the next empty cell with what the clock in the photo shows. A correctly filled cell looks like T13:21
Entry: T15:10
